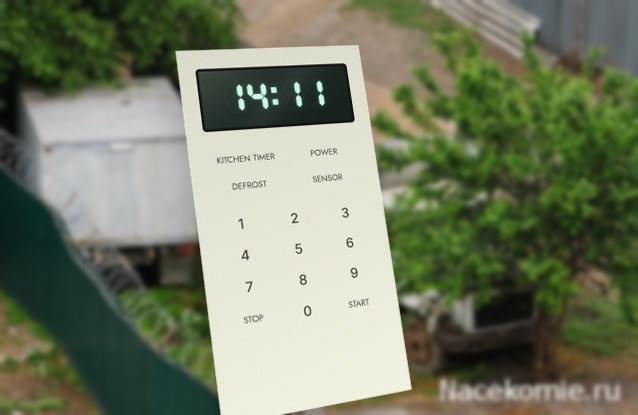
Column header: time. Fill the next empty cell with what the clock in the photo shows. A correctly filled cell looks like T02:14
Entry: T14:11
